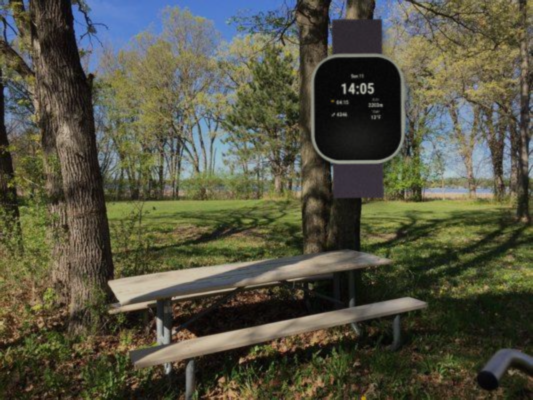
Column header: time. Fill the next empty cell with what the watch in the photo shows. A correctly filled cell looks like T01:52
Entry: T14:05
